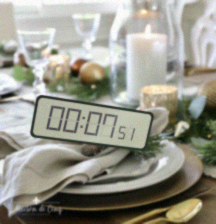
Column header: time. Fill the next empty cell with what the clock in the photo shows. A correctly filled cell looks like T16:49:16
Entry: T00:07:51
